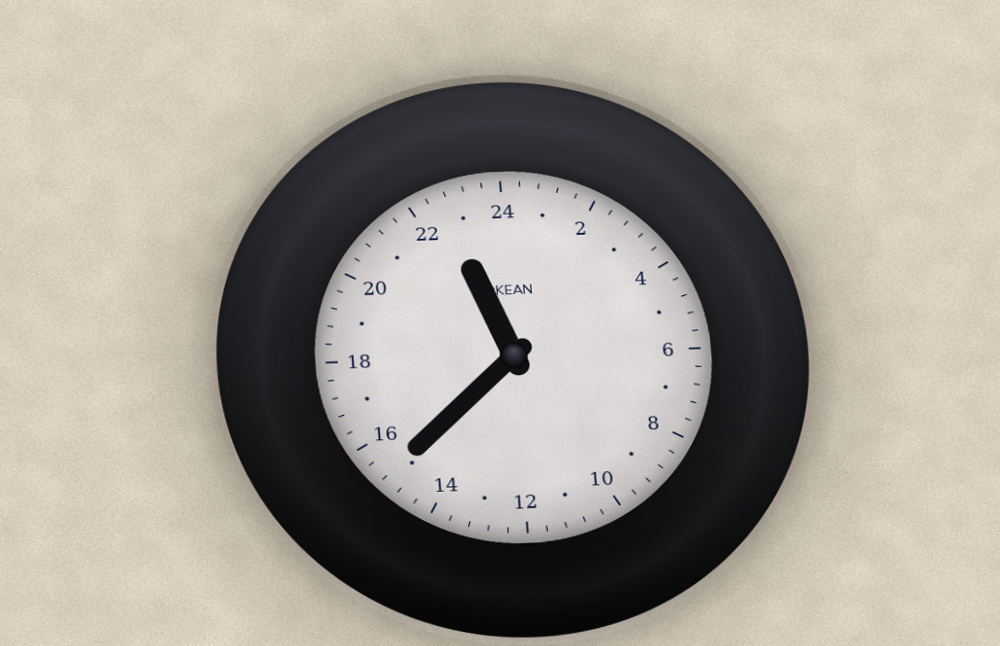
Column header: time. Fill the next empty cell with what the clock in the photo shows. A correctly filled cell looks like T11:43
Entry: T22:38
